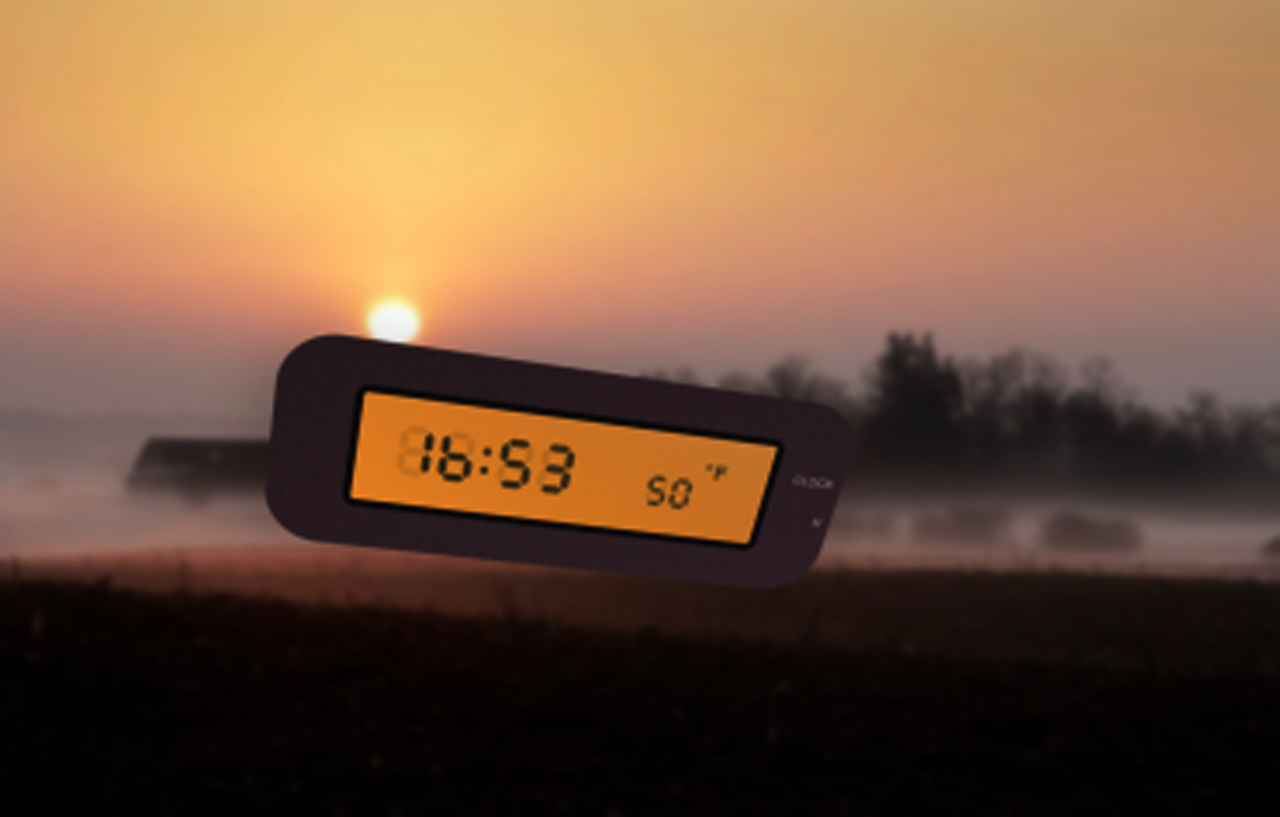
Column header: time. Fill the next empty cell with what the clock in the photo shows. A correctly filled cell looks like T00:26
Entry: T16:53
